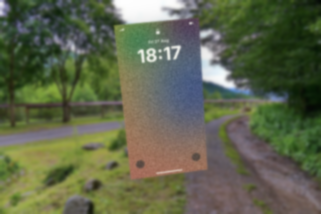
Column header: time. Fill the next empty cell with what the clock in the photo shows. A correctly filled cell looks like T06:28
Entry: T18:17
